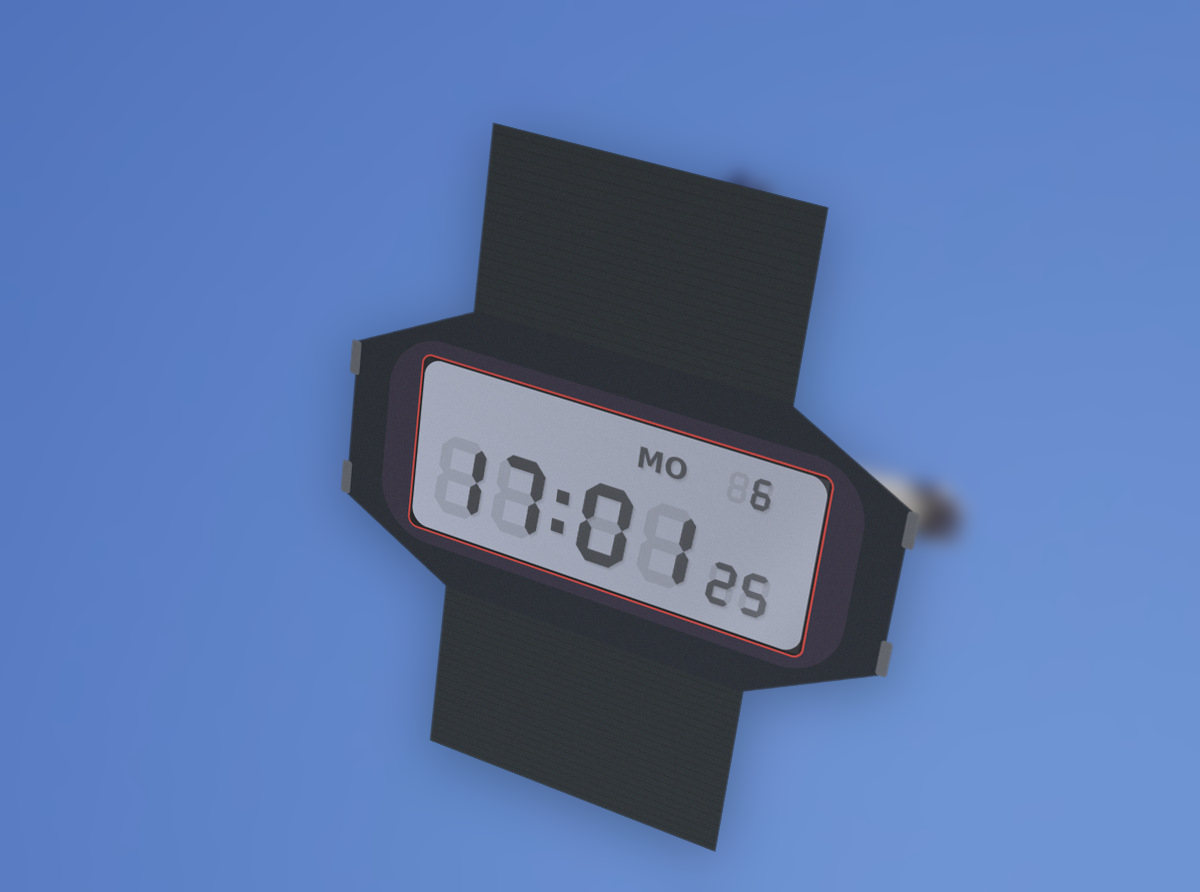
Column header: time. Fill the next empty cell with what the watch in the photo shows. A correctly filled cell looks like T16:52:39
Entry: T17:01:25
